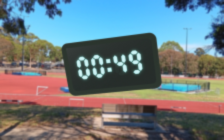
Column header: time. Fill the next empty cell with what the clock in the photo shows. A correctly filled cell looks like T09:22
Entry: T00:49
